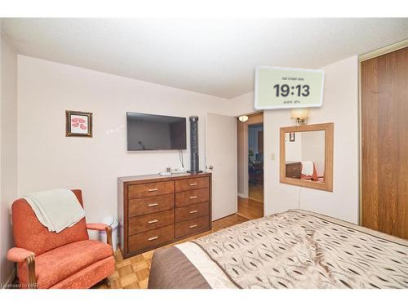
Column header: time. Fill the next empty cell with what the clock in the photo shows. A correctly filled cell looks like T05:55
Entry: T19:13
